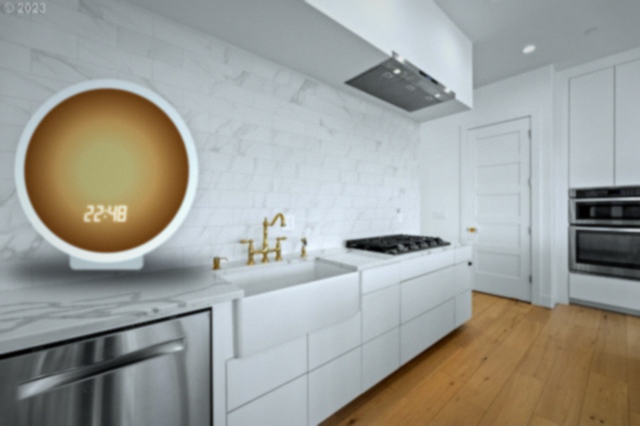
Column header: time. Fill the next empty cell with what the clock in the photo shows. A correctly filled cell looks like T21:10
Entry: T22:48
